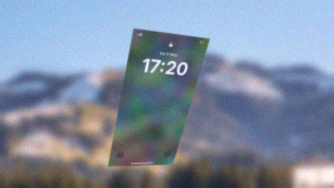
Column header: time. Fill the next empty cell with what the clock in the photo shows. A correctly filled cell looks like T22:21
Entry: T17:20
